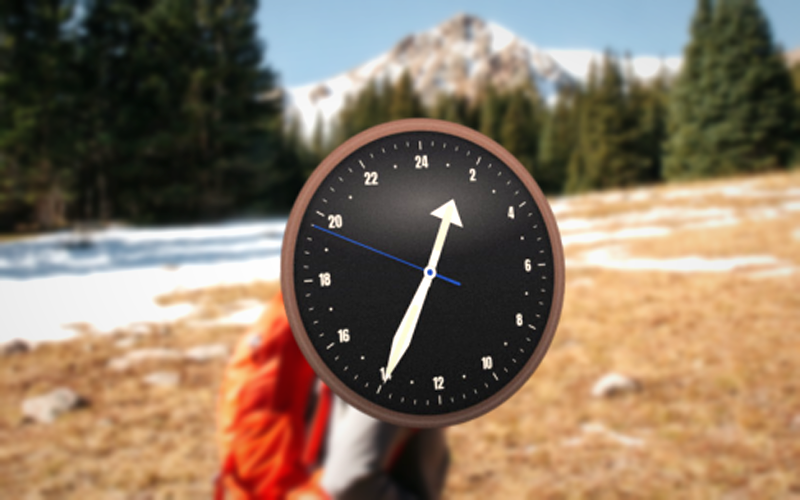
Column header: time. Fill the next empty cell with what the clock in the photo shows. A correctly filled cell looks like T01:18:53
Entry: T01:34:49
